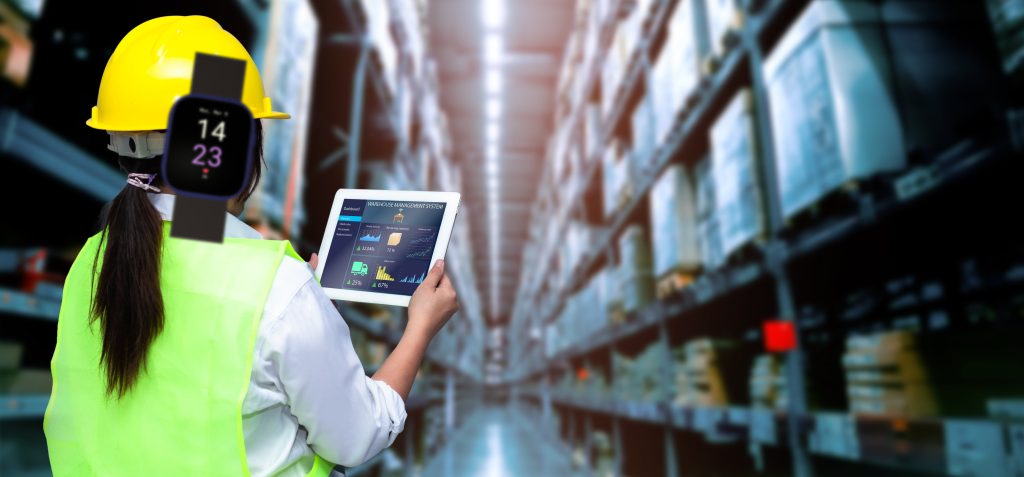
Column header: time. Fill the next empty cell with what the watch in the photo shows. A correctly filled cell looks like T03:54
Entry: T14:23
